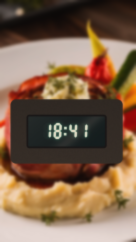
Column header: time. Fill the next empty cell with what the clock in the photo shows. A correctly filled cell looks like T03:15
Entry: T18:41
